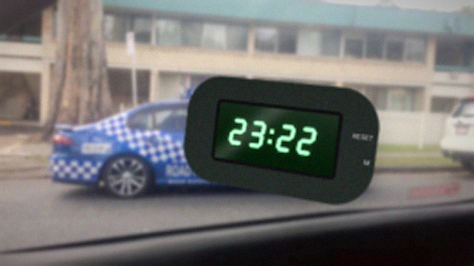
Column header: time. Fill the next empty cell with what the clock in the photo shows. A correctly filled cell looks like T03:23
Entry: T23:22
